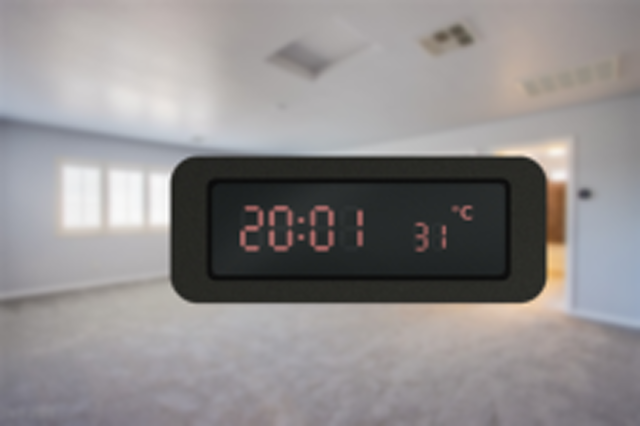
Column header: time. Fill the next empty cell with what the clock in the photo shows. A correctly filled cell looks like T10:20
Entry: T20:01
